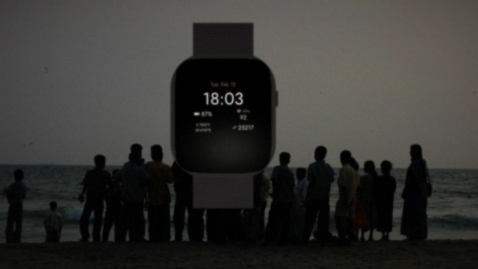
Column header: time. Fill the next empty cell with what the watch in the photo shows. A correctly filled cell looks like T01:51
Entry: T18:03
